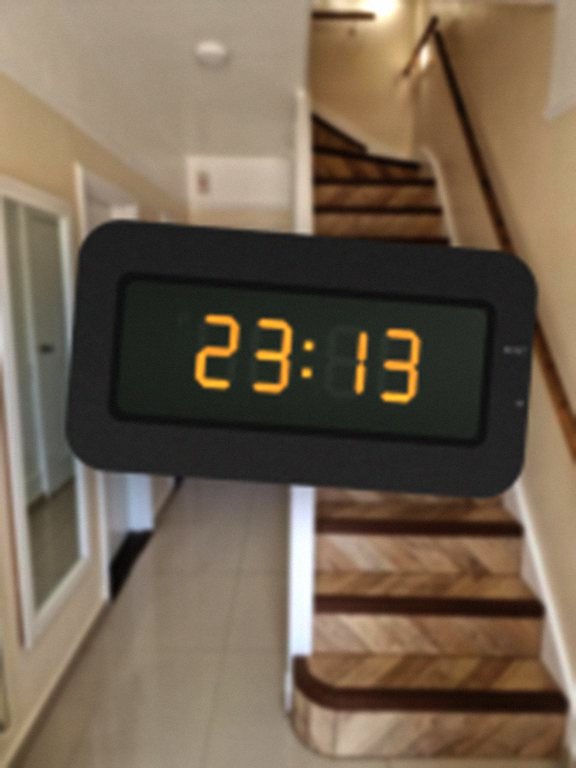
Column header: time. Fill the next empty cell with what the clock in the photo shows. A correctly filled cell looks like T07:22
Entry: T23:13
